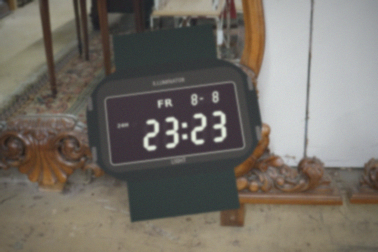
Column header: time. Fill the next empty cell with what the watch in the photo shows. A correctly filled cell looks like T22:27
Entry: T23:23
